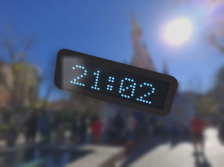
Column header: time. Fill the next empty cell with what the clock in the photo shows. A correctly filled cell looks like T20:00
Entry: T21:02
